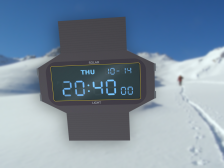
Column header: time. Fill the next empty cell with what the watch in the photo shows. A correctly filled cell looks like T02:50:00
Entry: T20:40:00
